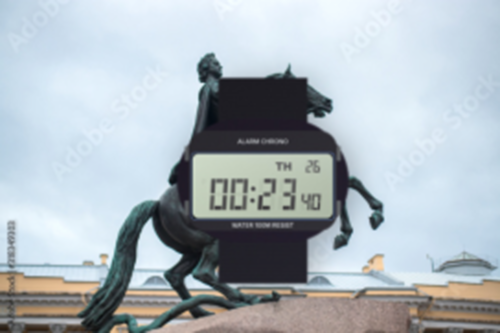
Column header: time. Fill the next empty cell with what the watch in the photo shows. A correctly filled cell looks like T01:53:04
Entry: T00:23:40
